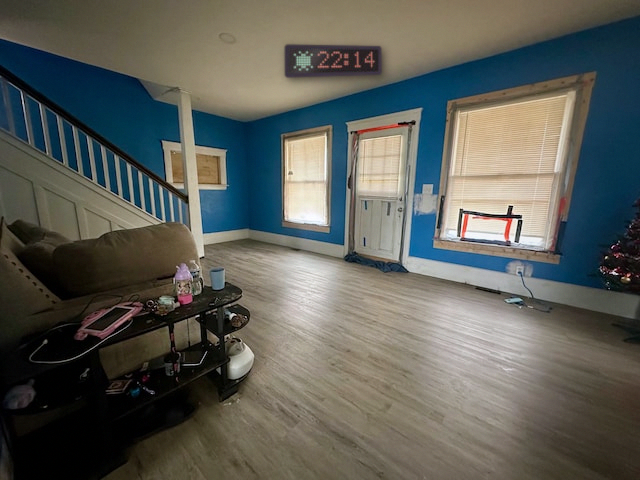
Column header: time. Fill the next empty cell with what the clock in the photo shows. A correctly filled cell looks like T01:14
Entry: T22:14
